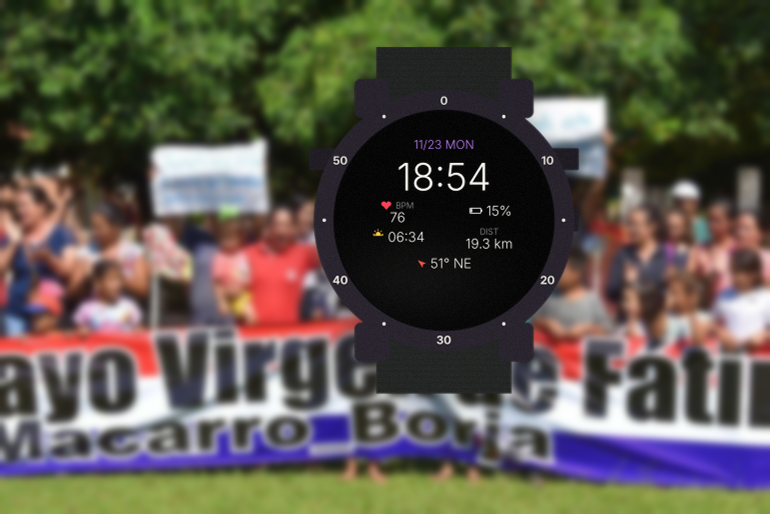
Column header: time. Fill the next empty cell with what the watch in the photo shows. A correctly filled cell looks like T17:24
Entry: T18:54
